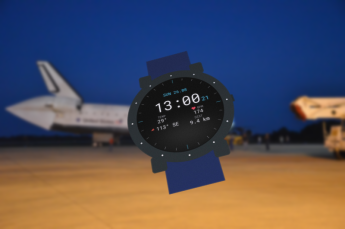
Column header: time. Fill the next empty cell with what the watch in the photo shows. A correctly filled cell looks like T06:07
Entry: T13:00
